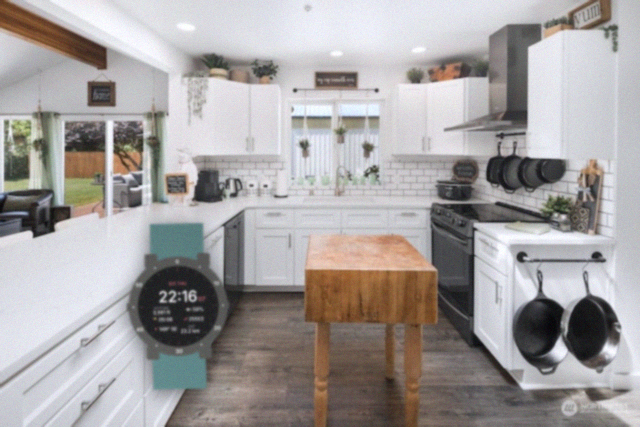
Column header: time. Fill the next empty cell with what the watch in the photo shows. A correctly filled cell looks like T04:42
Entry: T22:16
